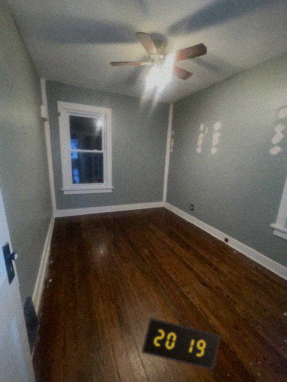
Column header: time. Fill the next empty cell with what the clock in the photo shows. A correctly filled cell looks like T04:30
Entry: T20:19
